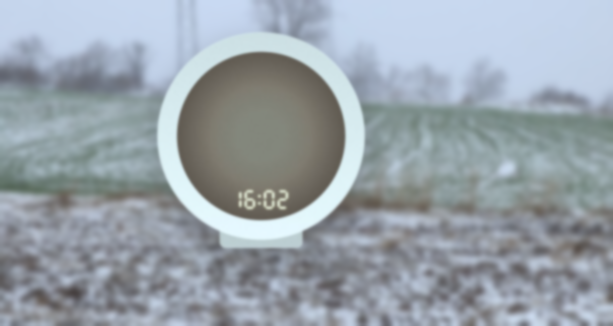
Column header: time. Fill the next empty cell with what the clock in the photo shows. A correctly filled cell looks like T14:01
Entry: T16:02
